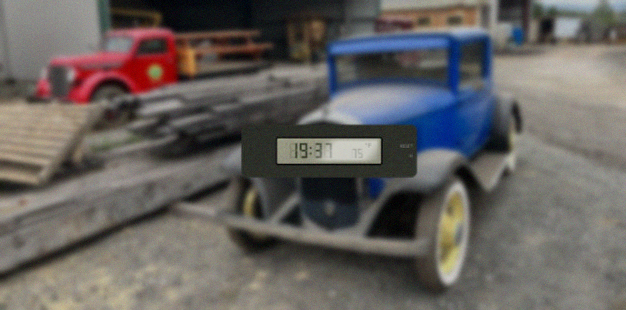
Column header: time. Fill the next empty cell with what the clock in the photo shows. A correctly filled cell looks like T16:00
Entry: T19:37
